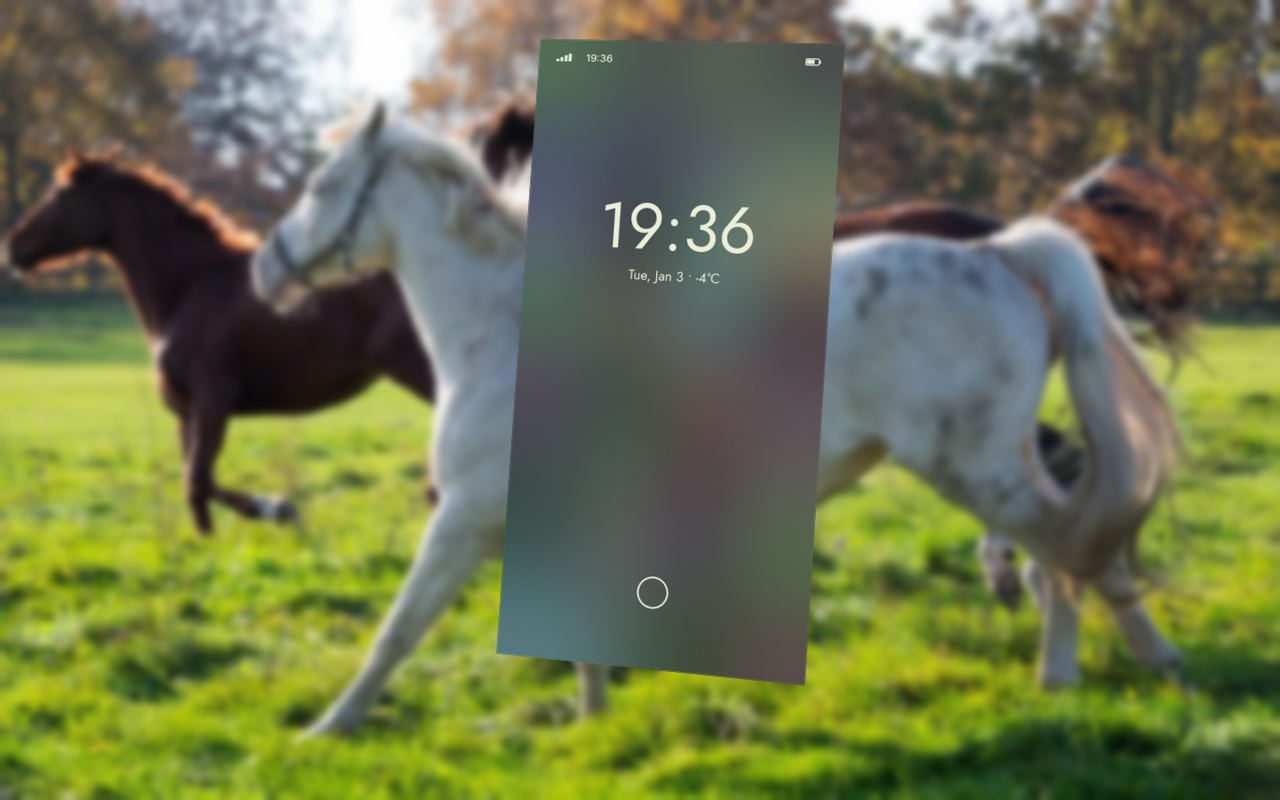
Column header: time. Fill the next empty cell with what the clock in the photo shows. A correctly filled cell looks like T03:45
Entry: T19:36
